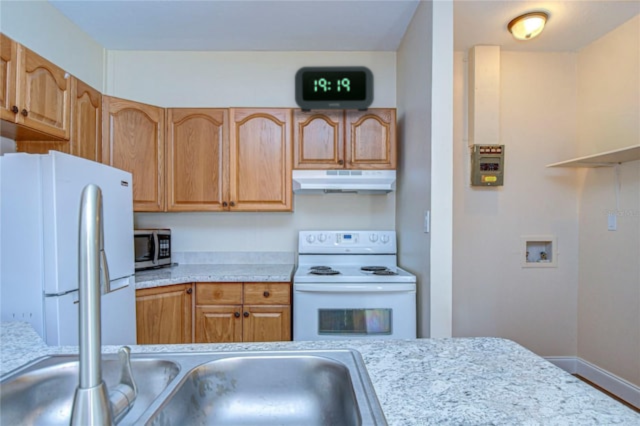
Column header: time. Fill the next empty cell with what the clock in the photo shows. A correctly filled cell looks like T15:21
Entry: T19:19
